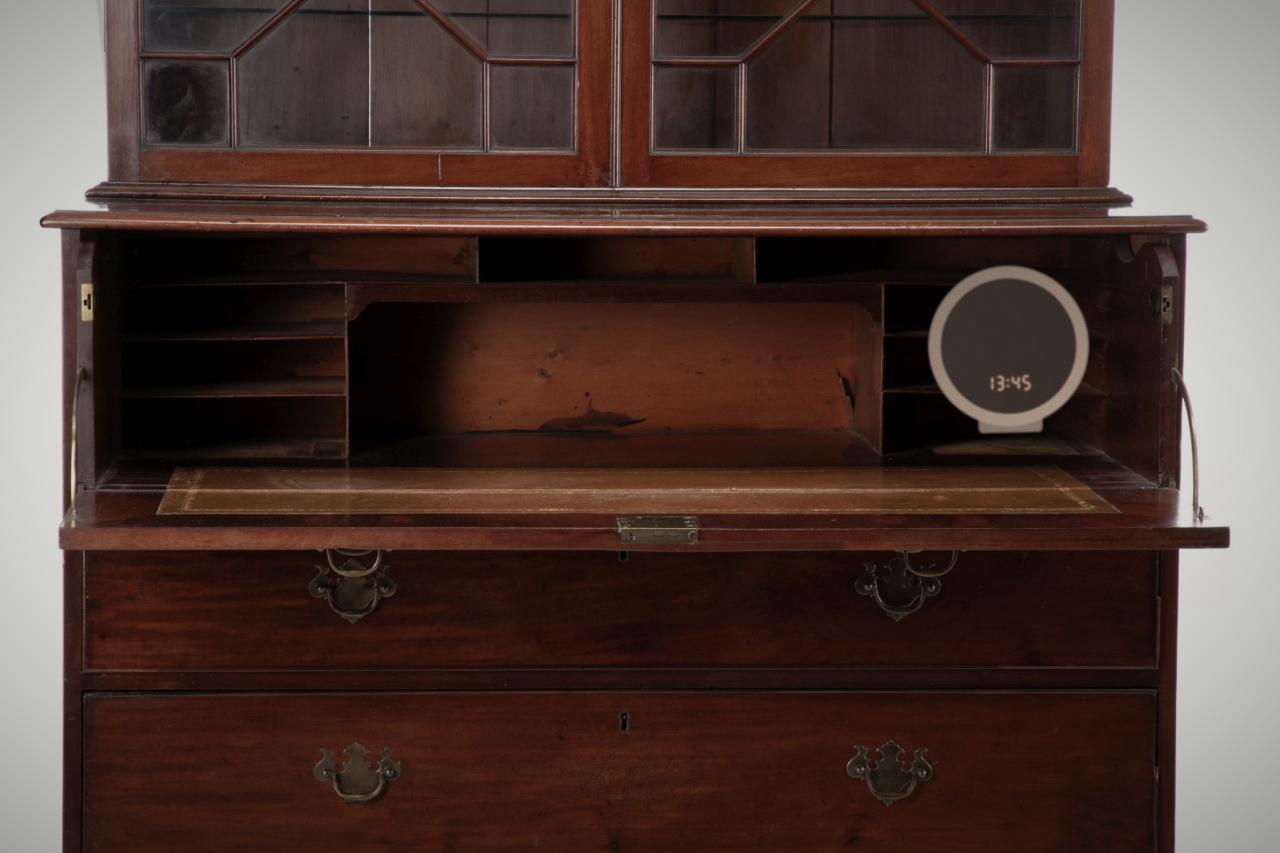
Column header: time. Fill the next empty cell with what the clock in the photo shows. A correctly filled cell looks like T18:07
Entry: T13:45
